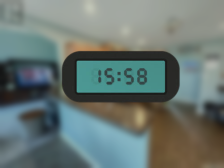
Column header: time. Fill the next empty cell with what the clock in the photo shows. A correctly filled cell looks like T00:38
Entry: T15:58
